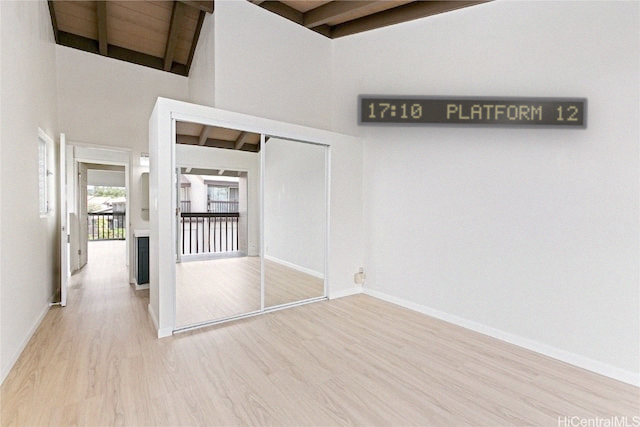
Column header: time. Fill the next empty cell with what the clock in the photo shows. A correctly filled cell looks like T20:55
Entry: T17:10
